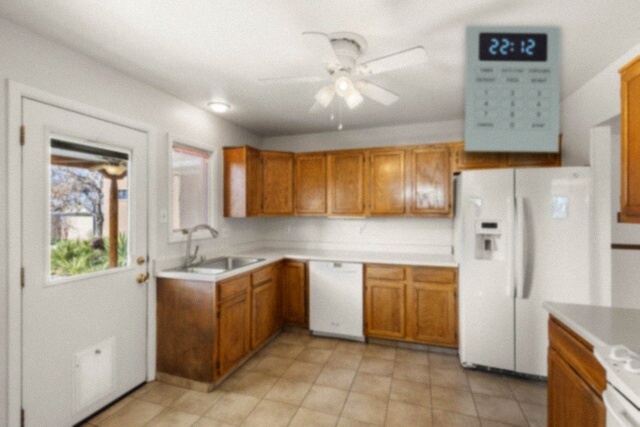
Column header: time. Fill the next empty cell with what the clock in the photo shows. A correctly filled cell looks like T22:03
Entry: T22:12
